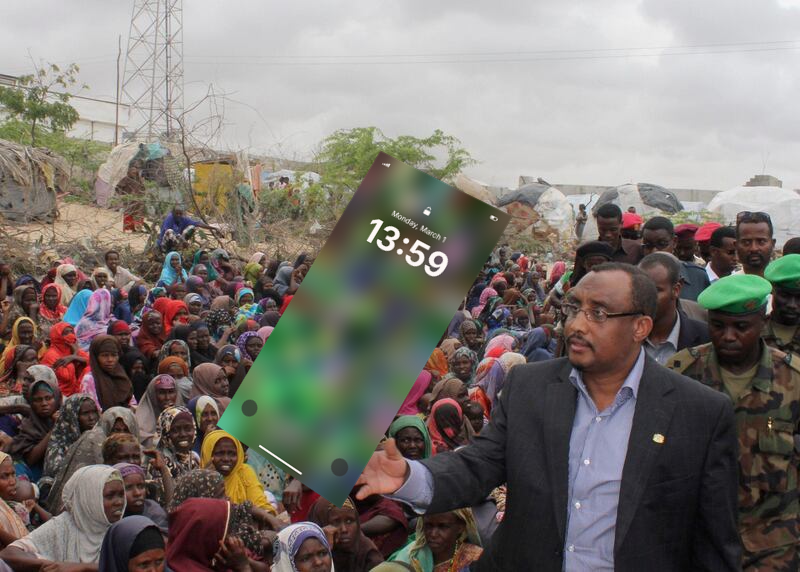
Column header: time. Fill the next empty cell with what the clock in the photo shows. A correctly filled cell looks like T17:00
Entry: T13:59
